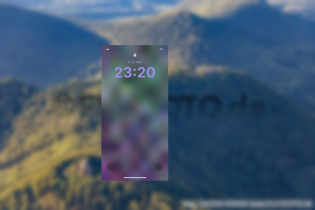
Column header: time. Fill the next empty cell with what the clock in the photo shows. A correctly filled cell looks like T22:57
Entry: T23:20
